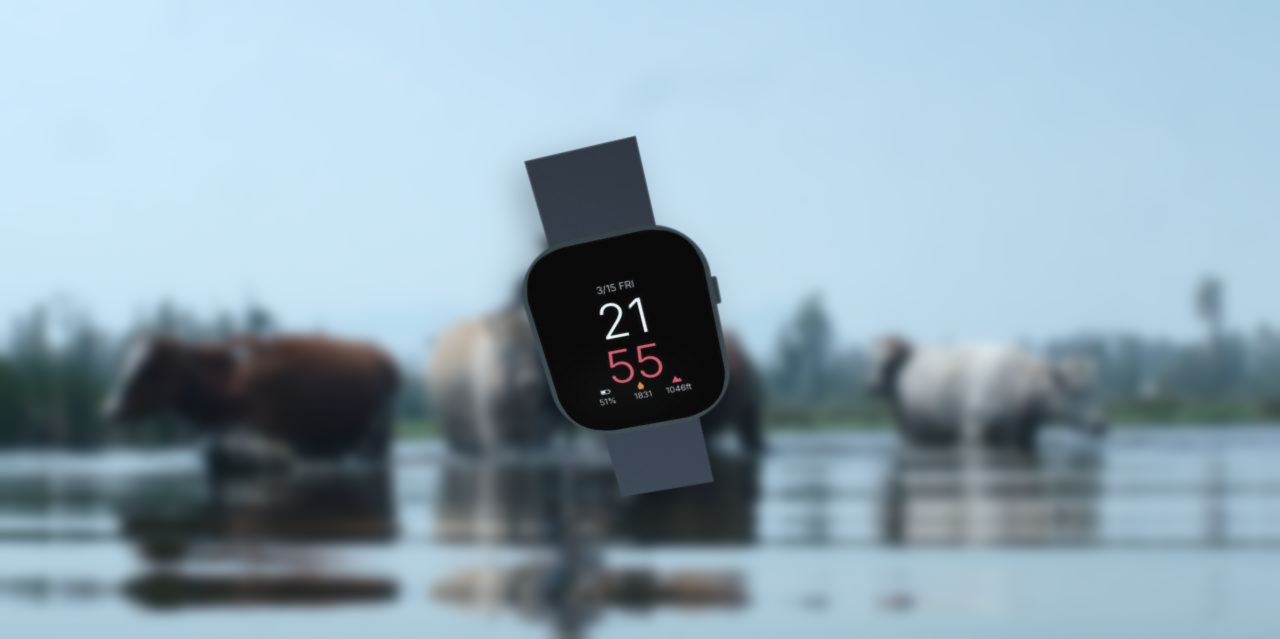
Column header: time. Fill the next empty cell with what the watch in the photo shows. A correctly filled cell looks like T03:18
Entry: T21:55
